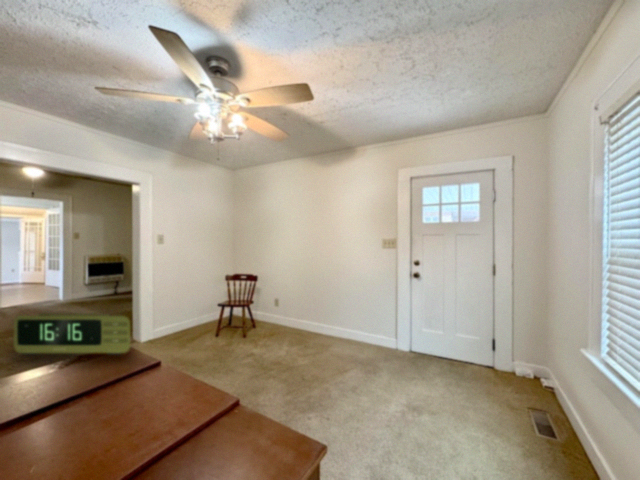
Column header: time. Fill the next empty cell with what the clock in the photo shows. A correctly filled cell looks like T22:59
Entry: T16:16
